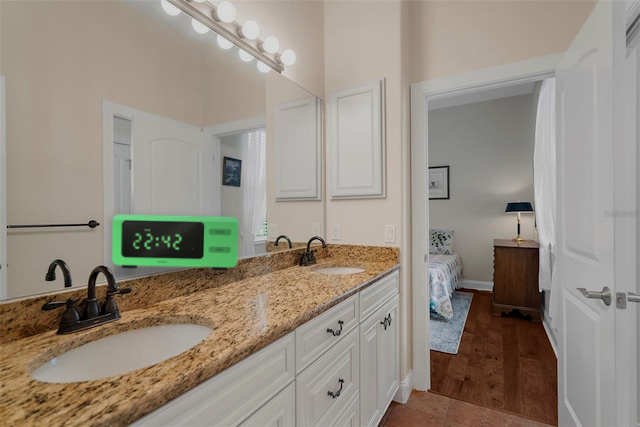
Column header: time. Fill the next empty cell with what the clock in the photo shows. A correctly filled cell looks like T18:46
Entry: T22:42
